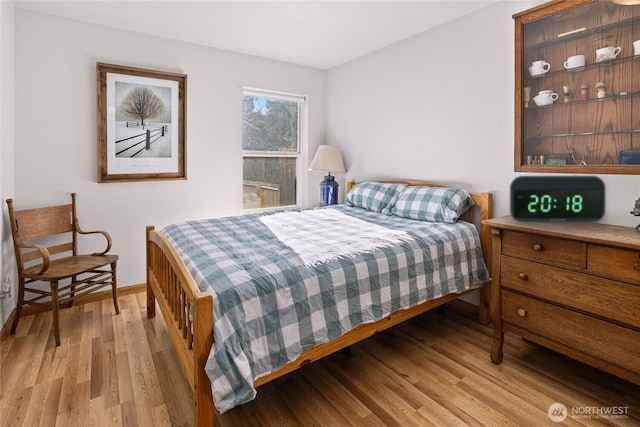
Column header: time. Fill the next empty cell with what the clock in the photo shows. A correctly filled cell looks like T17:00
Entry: T20:18
